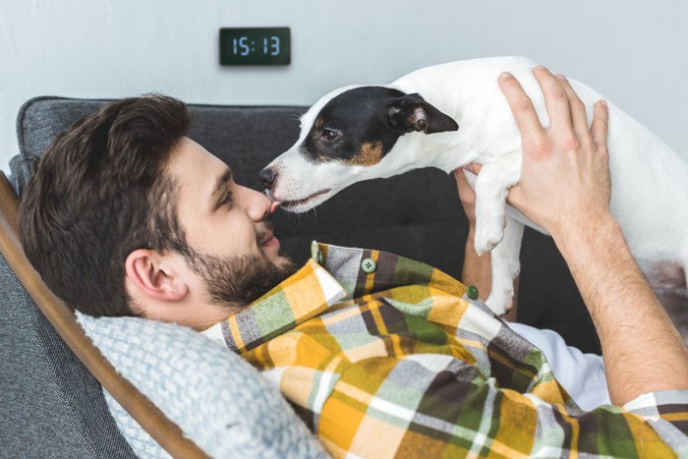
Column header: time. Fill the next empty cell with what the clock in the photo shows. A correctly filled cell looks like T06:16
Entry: T15:13
